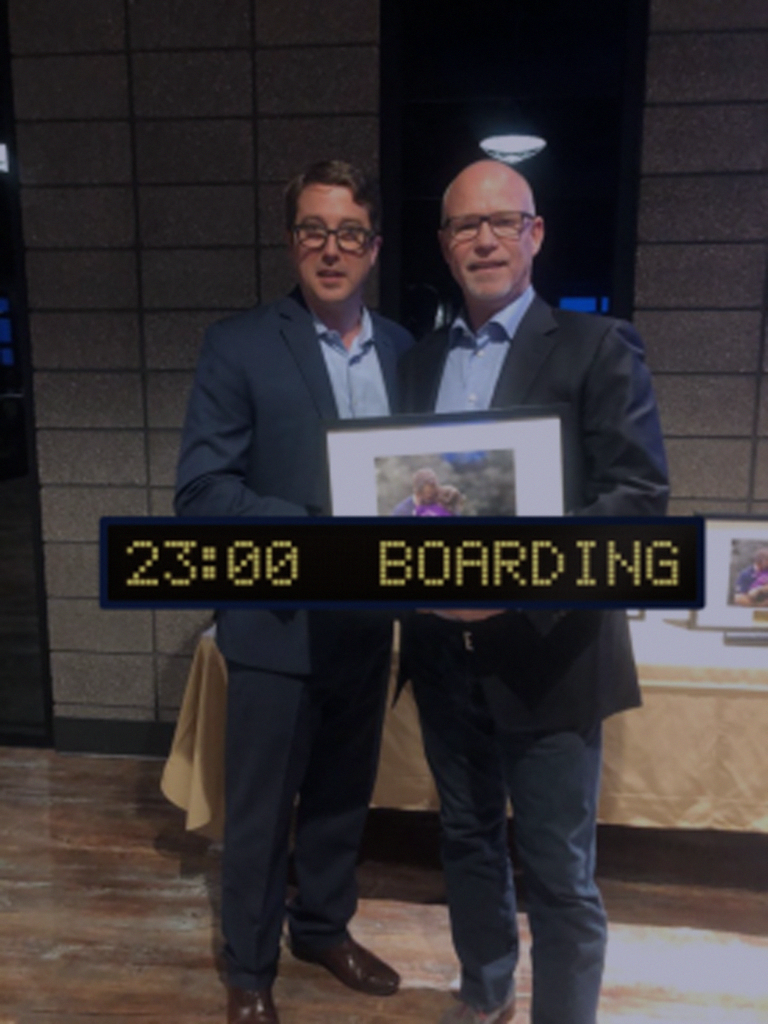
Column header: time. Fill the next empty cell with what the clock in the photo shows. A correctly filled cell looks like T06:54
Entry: T23:00
